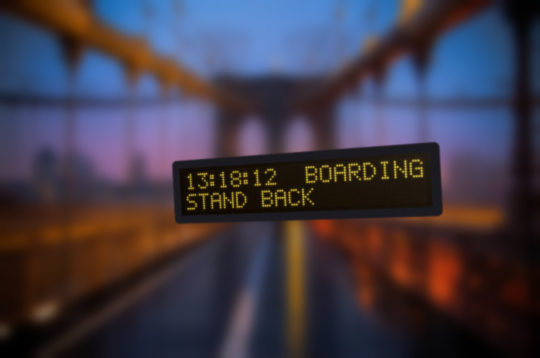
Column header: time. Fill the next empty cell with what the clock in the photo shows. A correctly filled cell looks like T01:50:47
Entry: T13:18:12
